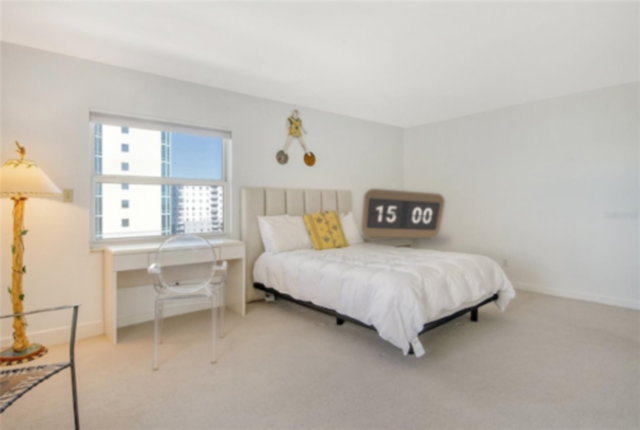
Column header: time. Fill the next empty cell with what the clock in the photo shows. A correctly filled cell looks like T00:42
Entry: T15:00
